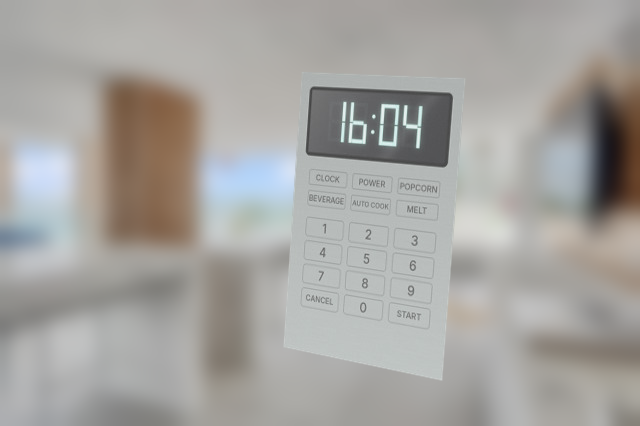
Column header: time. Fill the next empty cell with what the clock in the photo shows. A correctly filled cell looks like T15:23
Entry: T16:04
